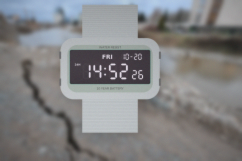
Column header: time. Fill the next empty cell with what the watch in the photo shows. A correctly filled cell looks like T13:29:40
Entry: T14:52:26
